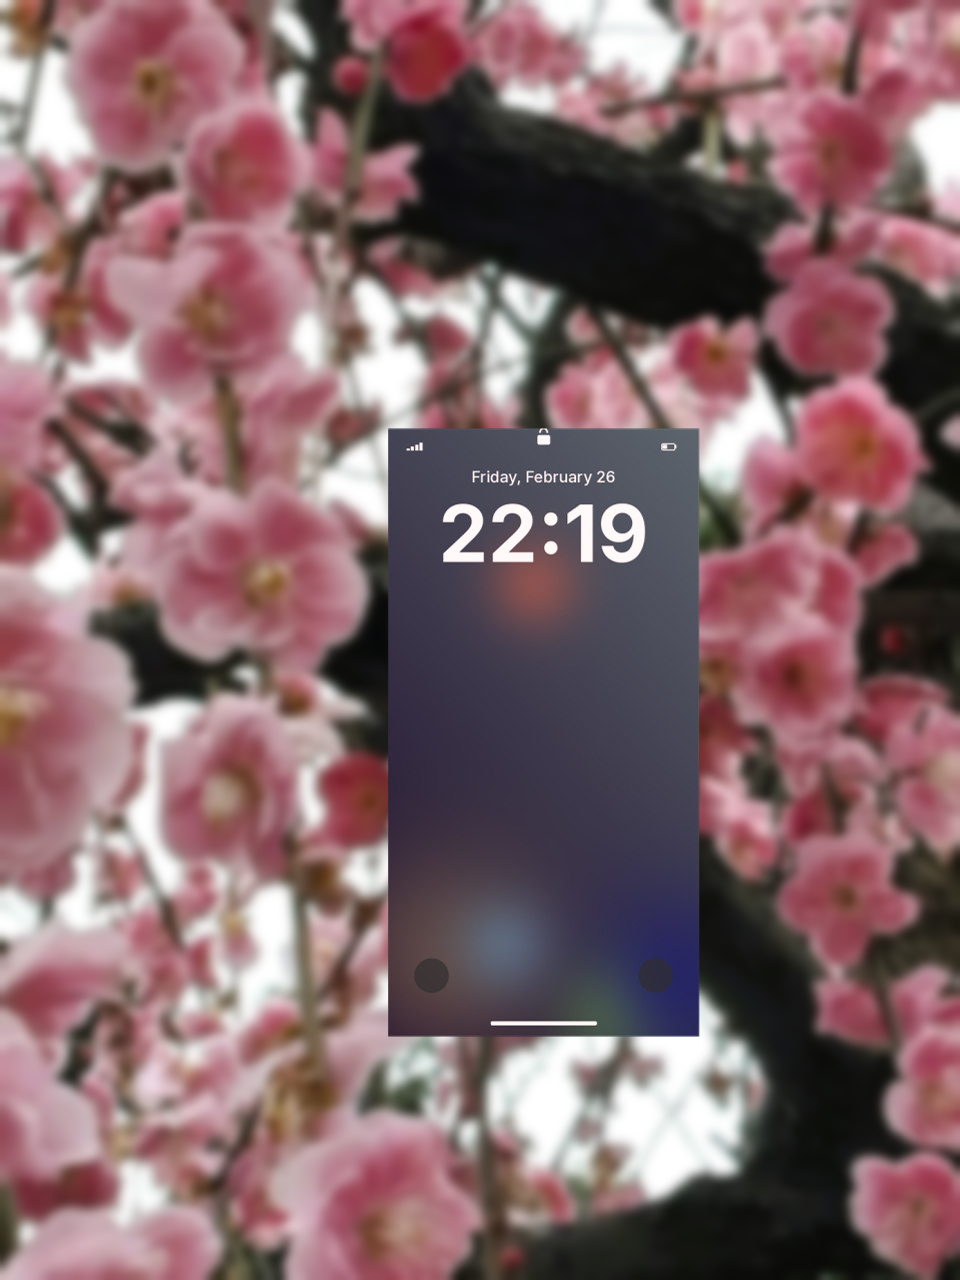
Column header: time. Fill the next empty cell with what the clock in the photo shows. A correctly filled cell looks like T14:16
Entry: T22:19
